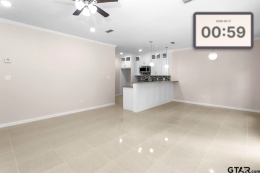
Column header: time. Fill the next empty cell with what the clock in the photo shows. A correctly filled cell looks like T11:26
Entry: T00:59
